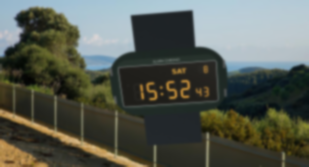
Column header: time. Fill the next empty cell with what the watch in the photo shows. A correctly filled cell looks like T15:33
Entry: T15:52
